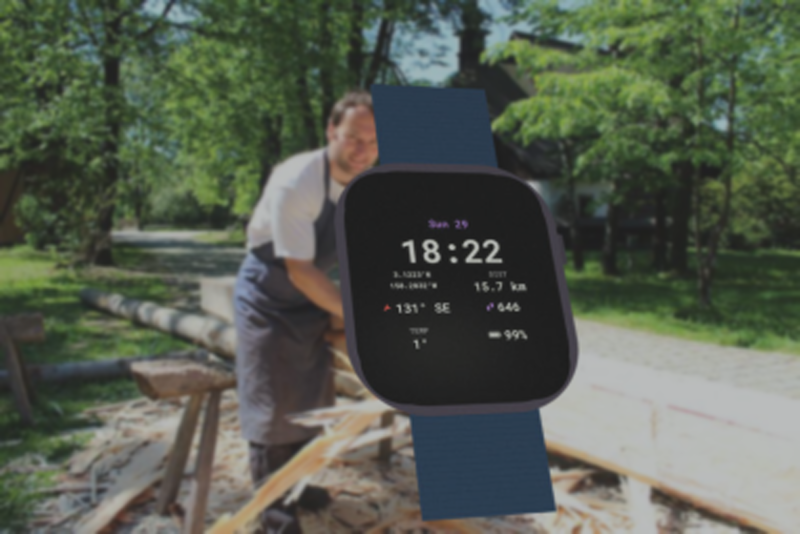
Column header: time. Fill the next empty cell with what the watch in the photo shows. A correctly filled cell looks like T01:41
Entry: T18:22
